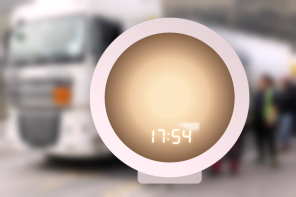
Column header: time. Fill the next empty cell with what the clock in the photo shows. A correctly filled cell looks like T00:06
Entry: T17:54
